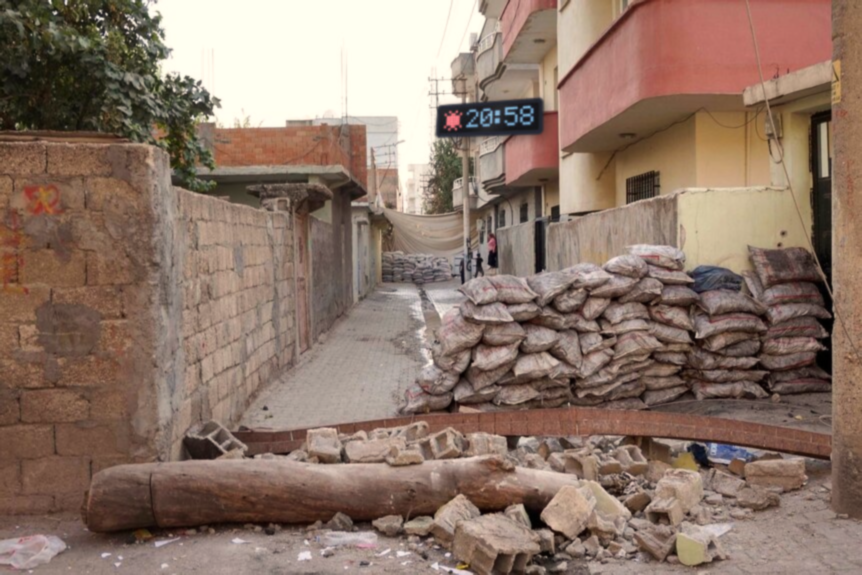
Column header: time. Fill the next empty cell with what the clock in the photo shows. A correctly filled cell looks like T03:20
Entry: T20:58
